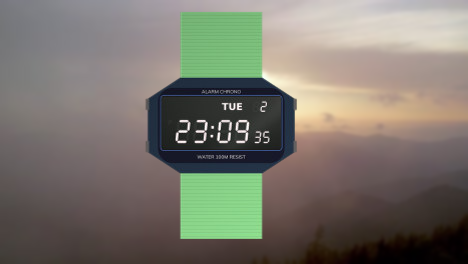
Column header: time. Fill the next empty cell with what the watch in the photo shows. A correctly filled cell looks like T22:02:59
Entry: T23:09:35
